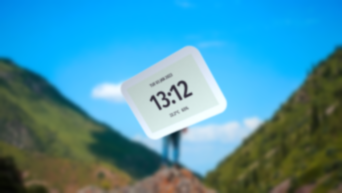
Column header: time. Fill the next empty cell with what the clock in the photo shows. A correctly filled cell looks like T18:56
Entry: T13:12
